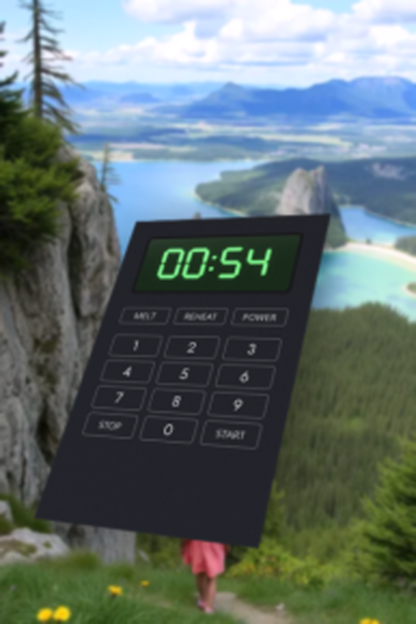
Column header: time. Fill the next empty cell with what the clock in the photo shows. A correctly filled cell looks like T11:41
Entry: T00:54
